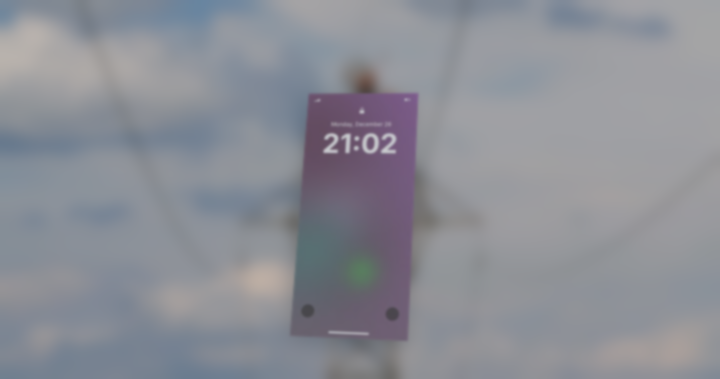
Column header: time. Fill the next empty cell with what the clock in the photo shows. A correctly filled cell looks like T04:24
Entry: T21:02
